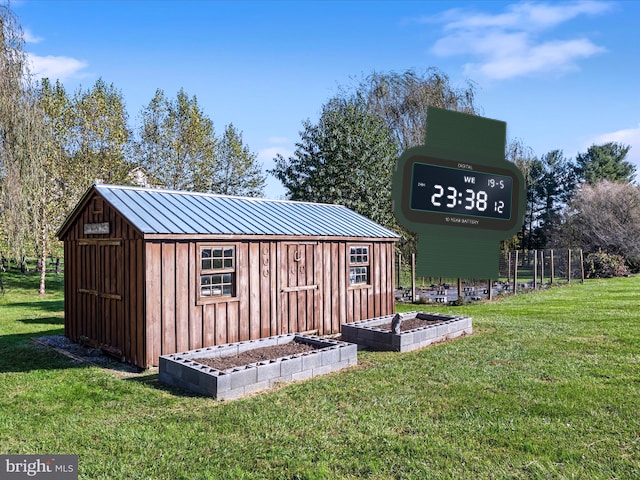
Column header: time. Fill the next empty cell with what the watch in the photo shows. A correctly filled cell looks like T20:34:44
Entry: T23:38:12
